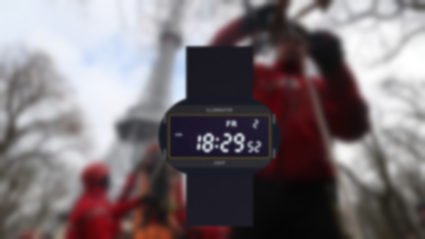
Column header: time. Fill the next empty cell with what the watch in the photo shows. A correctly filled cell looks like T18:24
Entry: T18:29
